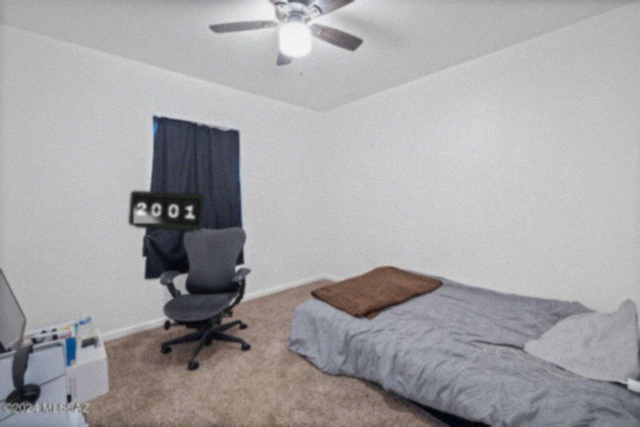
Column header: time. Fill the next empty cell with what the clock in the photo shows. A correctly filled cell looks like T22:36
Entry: T20:01
